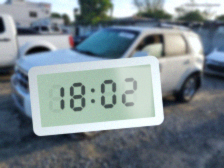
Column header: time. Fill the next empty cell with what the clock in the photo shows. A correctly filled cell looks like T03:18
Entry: T18:02
